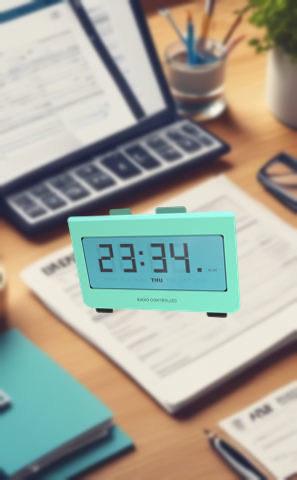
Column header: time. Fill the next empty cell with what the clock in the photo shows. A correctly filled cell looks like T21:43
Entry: T23:34
